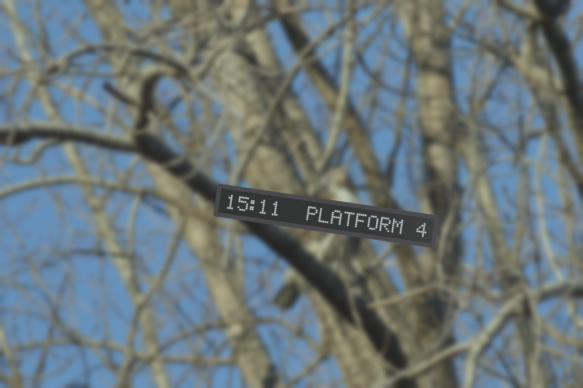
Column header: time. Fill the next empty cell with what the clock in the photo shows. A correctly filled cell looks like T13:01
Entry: T15:11
